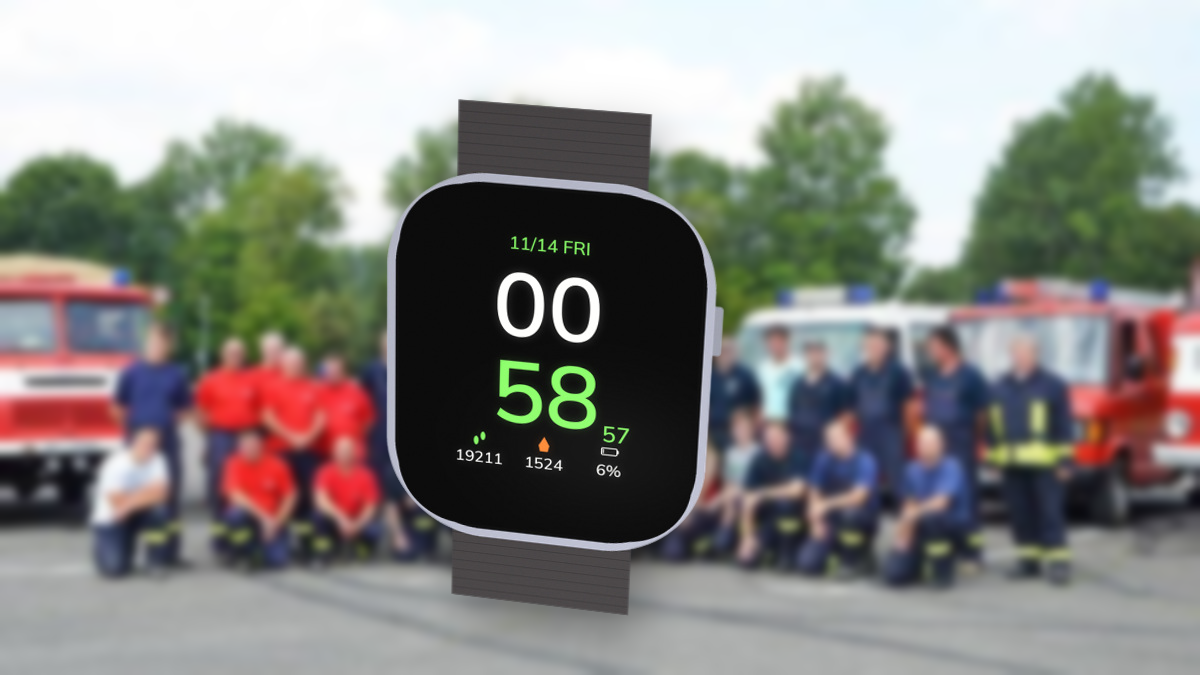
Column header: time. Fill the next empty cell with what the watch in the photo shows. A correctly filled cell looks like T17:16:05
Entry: T00:58:57
